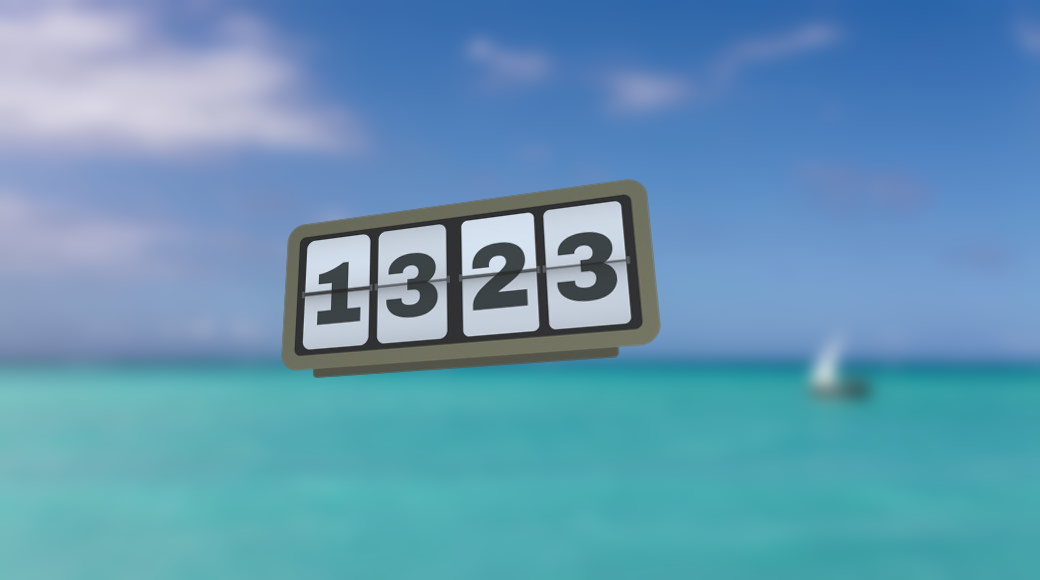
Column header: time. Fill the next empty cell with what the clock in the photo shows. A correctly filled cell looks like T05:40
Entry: T13:23
